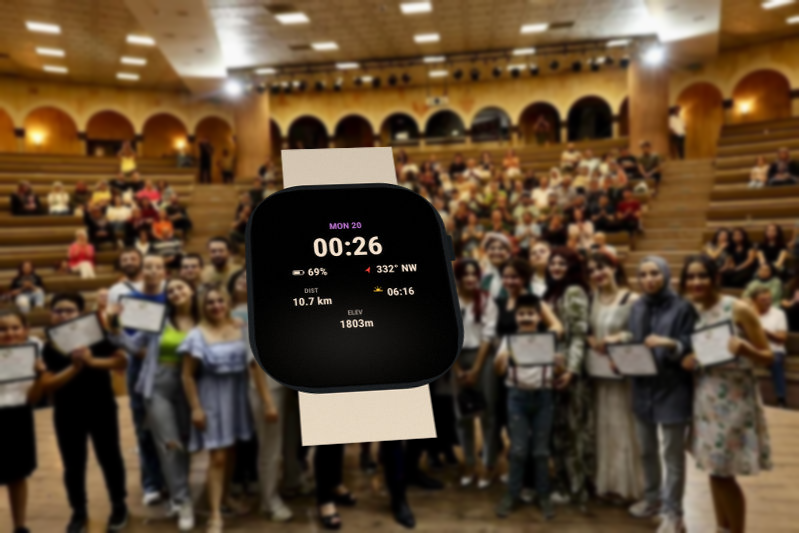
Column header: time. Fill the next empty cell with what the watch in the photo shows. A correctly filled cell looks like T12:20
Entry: T00:26
